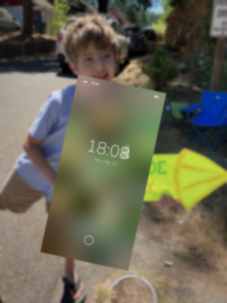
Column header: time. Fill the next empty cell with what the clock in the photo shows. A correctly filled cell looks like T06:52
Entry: T18:08
